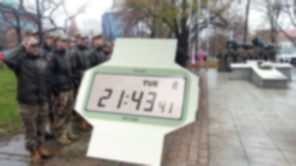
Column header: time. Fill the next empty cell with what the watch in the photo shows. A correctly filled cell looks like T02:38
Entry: T21:43
